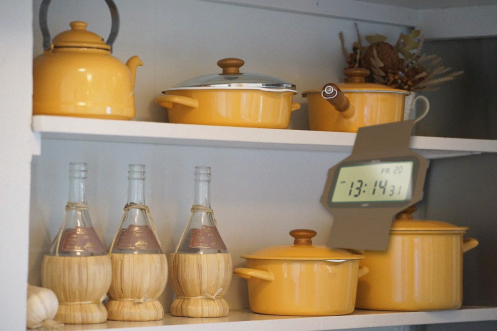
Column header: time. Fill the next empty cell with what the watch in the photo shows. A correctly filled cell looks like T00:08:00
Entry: T13:14:31
